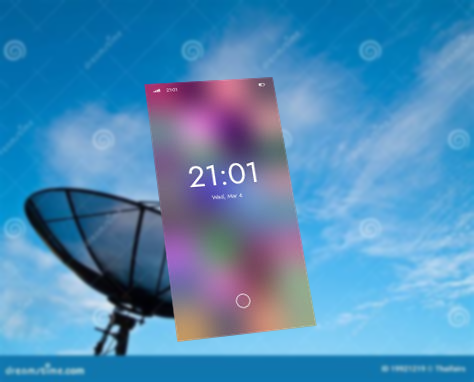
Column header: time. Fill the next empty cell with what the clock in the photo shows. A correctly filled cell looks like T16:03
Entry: T21:01
